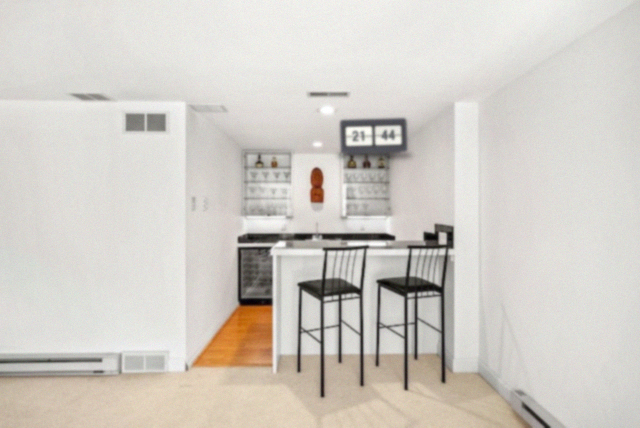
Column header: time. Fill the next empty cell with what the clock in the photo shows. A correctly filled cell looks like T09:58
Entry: T21:44
